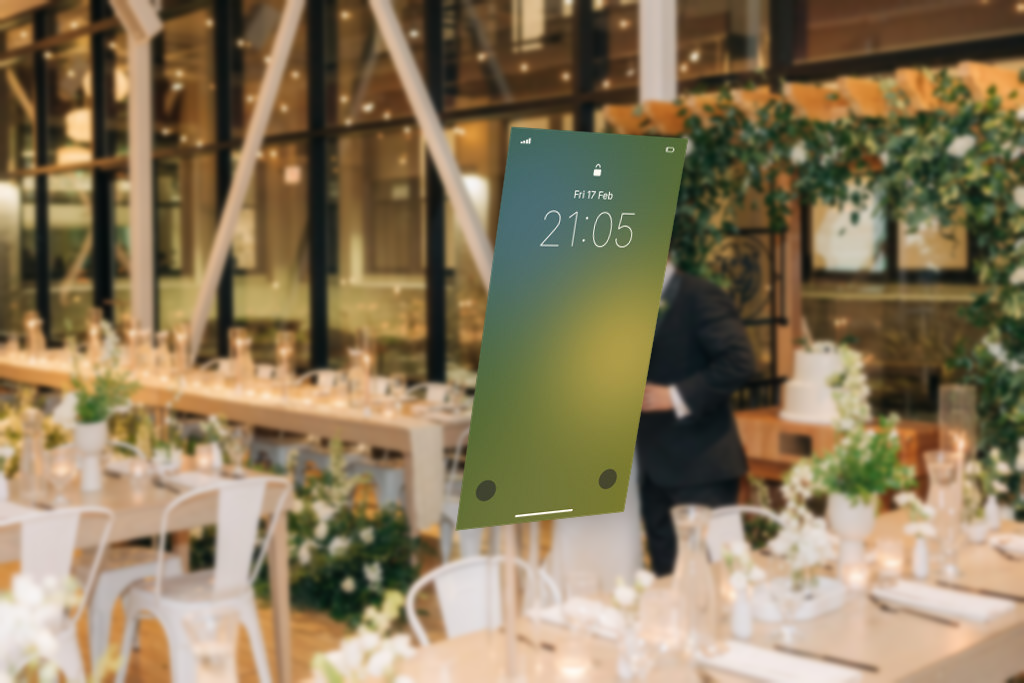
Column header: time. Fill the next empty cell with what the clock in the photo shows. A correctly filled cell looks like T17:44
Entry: T21:05
